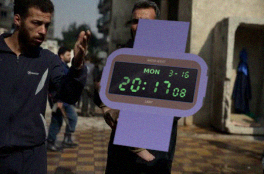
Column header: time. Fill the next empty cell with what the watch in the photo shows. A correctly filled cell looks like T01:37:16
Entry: T20:17:08
